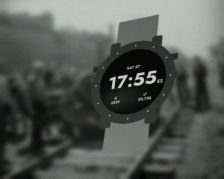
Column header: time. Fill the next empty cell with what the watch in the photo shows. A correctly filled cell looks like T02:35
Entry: T17:55
